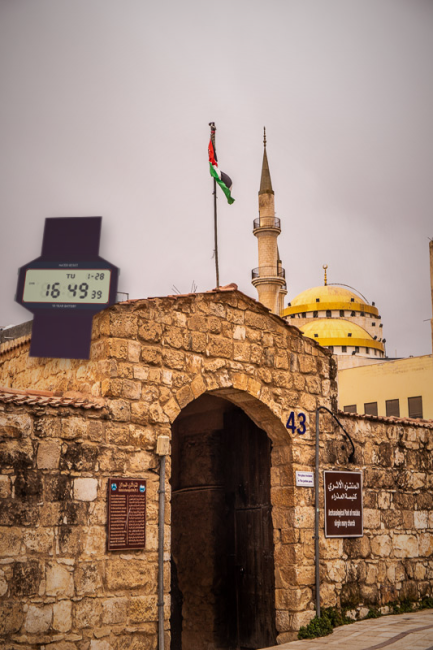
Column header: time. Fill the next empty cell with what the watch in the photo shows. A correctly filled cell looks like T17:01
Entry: T16:49
